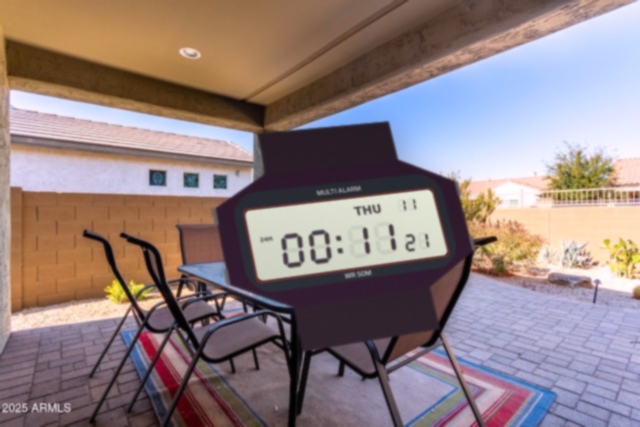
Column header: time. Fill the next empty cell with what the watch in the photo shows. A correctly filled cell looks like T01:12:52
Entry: T00:11:21
